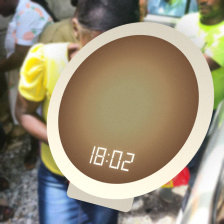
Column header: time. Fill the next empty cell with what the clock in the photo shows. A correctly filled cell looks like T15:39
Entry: T18:02
